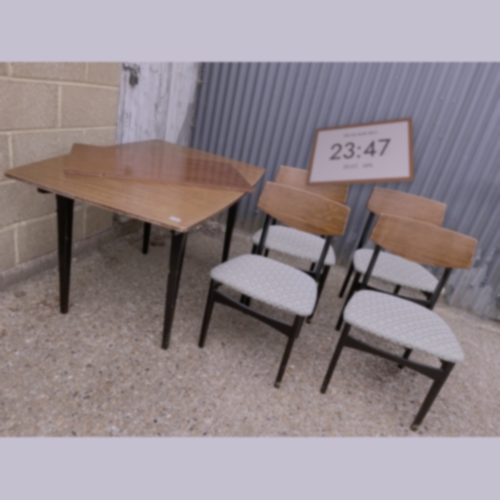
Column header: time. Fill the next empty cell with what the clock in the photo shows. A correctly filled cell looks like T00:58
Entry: T23:47
